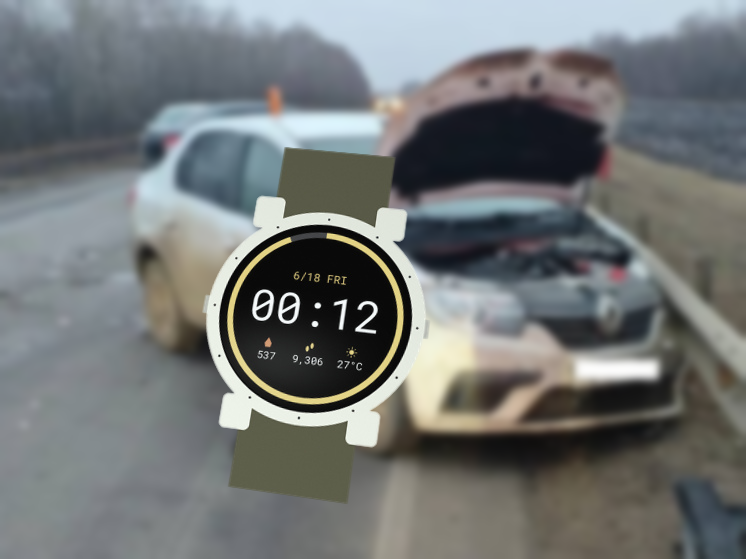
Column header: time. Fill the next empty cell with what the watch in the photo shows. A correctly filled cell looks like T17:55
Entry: T00:12
